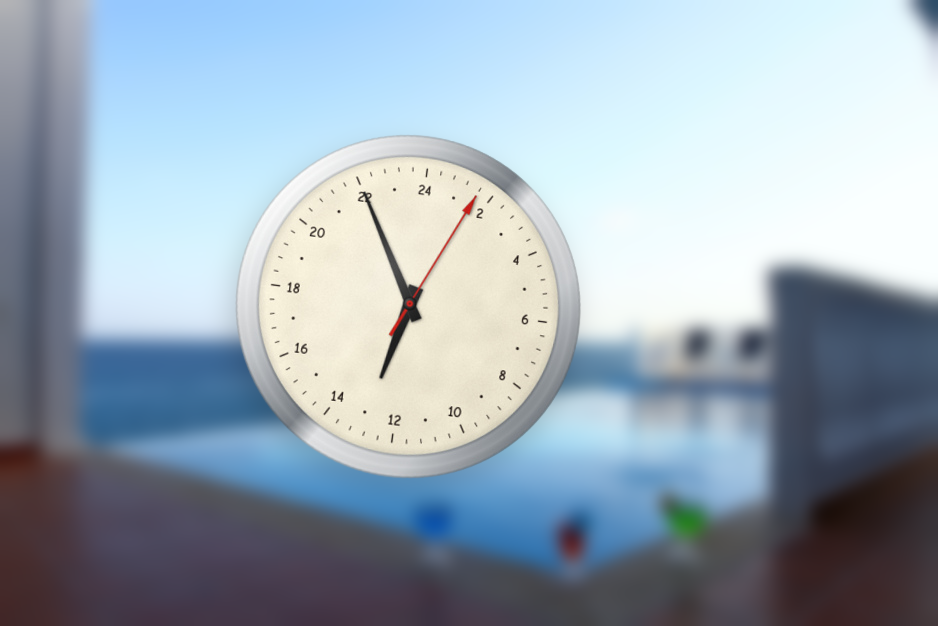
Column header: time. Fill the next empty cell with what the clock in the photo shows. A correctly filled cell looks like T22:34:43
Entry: T12:55:04
